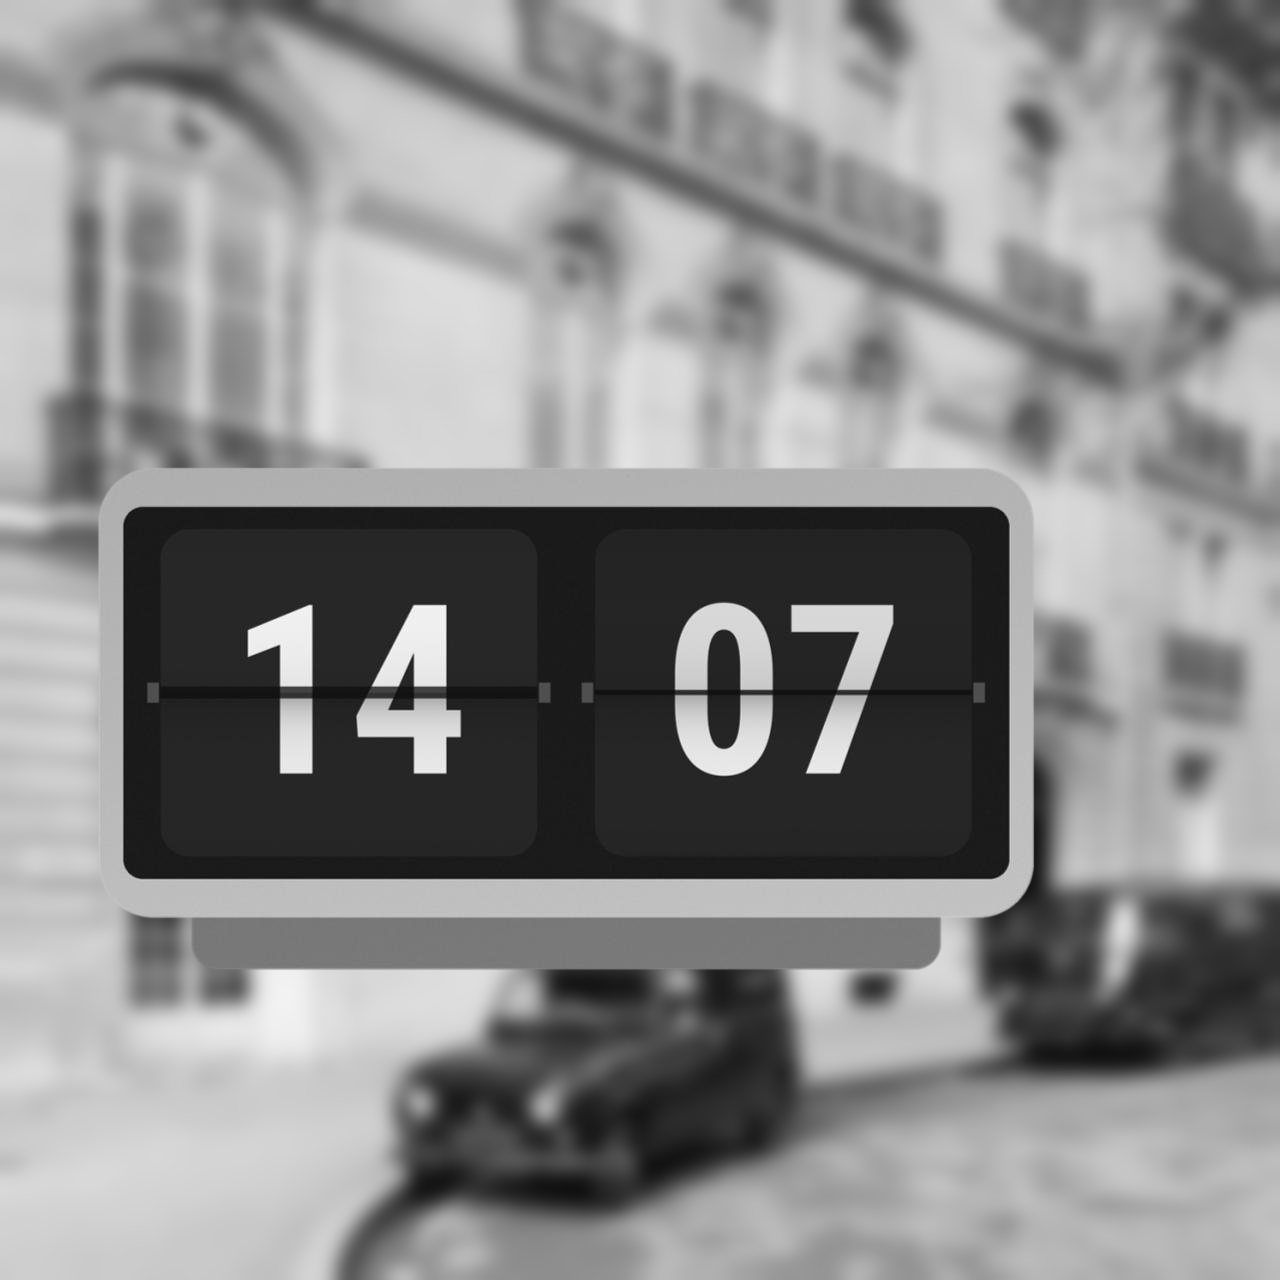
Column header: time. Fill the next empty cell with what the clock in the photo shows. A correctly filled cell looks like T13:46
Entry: T14:07
